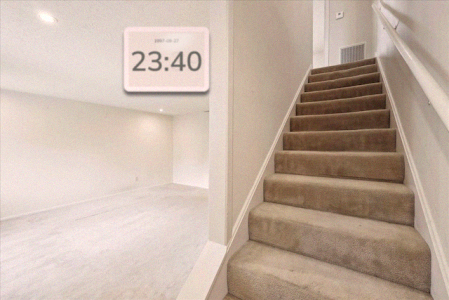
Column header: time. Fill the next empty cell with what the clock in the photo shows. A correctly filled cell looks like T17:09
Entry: T23:40
